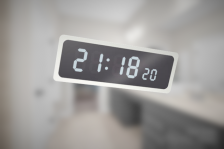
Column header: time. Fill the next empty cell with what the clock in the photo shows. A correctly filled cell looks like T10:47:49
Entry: T21:18:20
